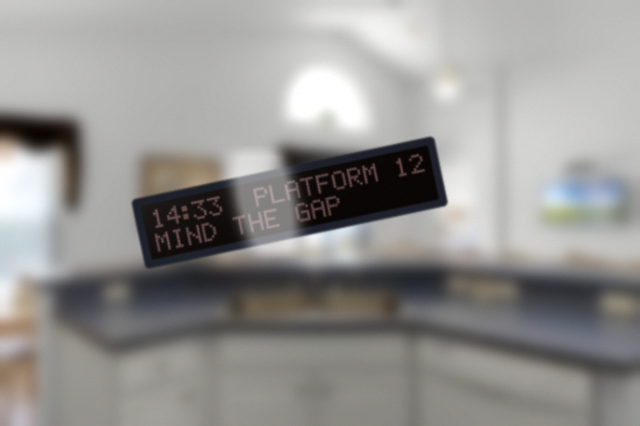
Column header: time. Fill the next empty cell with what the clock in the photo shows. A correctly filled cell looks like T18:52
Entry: T14:33
